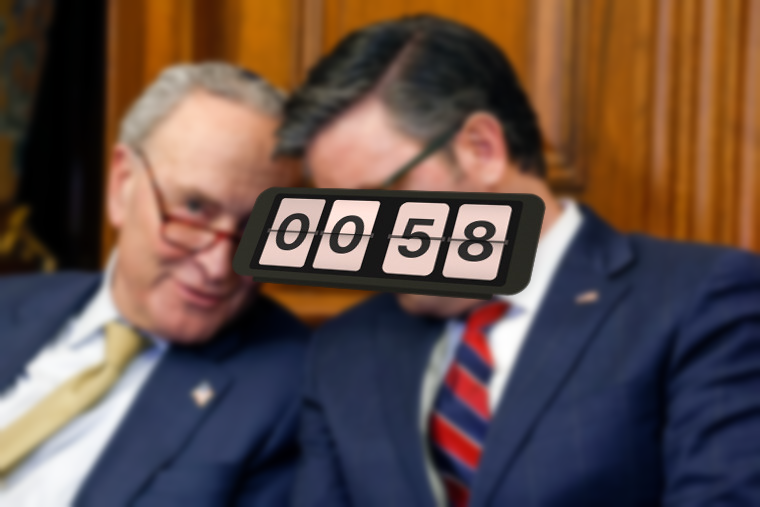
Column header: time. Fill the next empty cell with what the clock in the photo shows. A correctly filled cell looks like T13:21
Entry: T00:58
